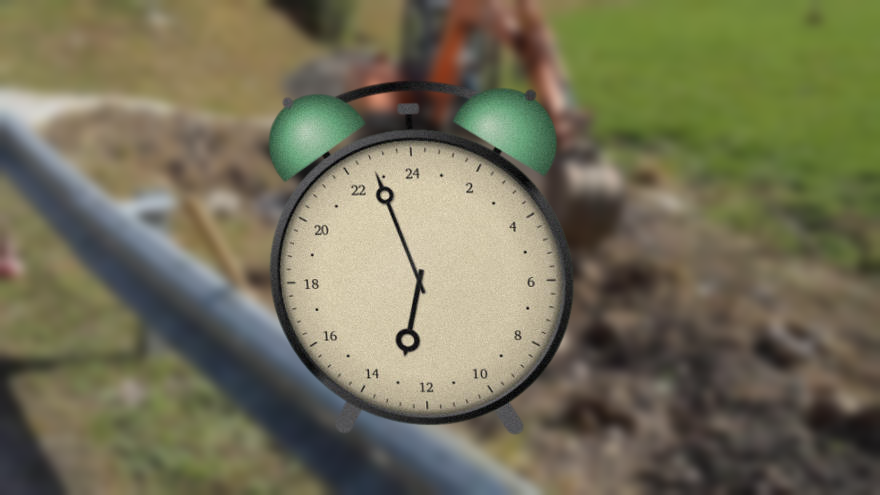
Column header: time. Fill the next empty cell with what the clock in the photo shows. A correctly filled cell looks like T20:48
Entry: T12:57
